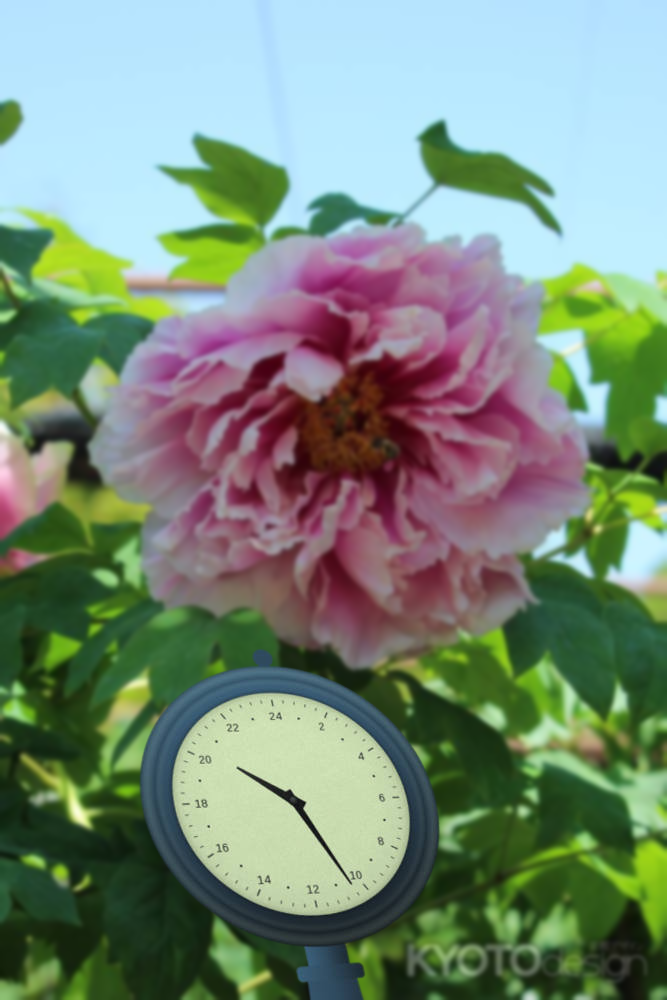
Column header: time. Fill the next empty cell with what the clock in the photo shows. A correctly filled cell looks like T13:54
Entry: T20:26
